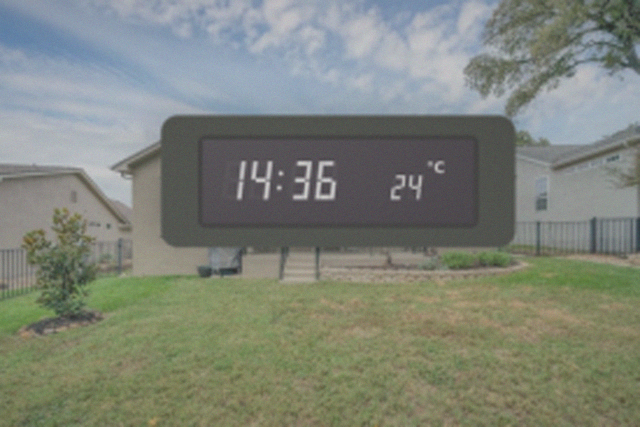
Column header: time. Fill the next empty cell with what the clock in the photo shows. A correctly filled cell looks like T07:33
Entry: T14:36
